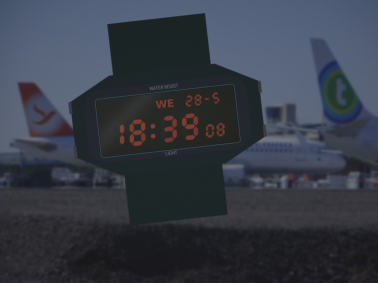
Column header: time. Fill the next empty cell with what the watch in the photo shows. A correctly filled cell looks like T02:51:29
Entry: T18:39:08
